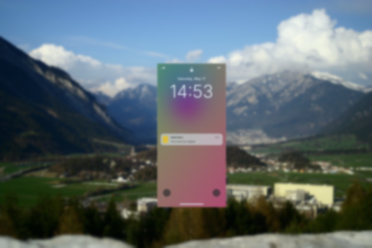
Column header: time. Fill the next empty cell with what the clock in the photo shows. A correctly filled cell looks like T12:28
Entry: T14:53
